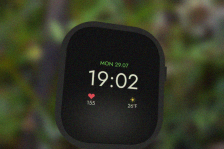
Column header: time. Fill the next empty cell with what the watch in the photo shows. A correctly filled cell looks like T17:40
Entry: T19:02
